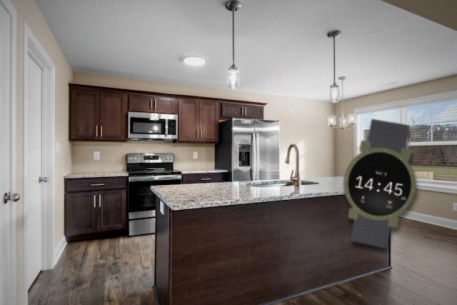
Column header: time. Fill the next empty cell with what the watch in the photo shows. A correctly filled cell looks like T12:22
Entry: T14:45
